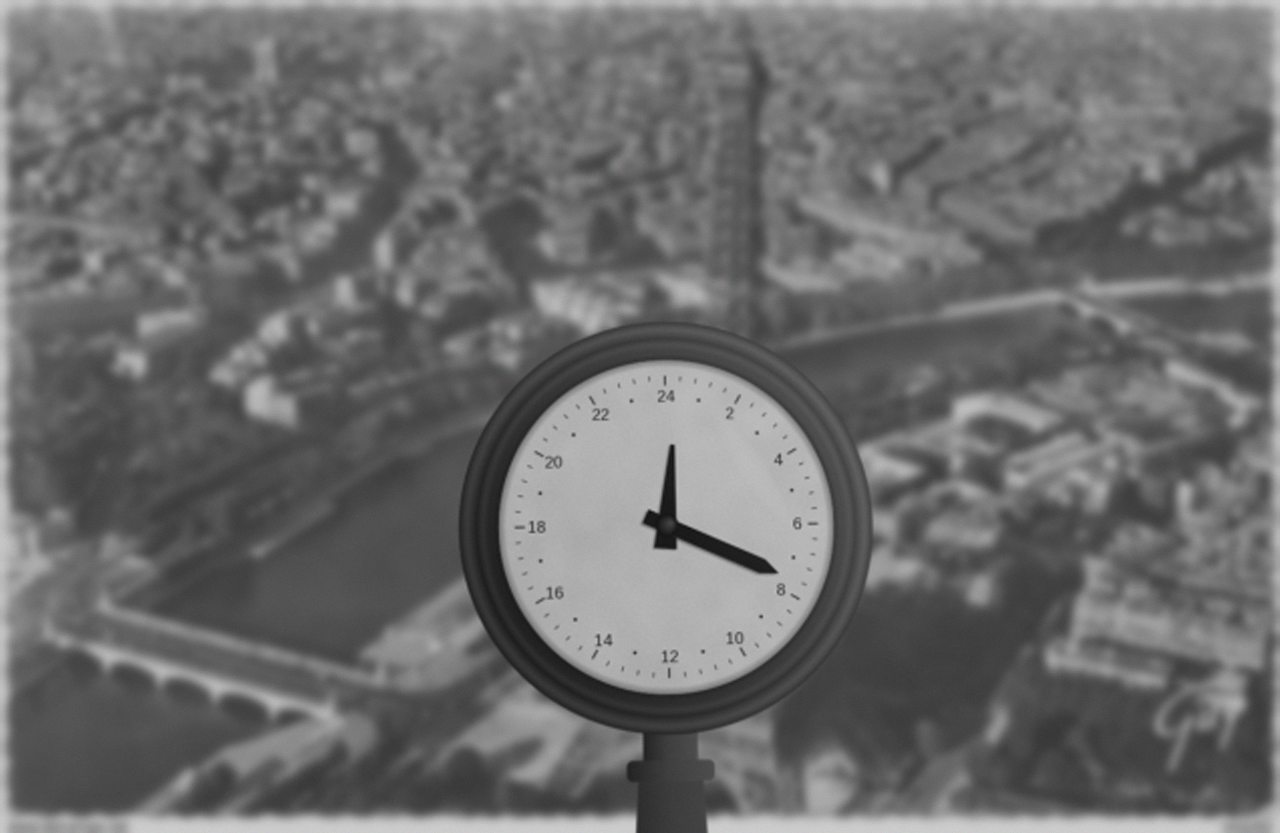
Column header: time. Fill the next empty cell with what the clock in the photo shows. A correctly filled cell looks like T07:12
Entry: T00:19
